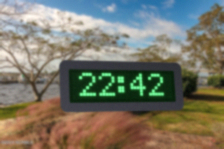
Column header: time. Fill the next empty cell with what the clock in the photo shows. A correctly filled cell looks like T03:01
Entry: T22:42
